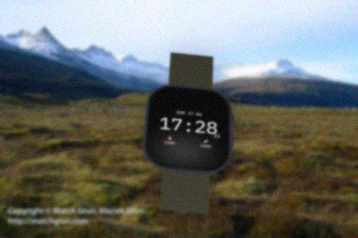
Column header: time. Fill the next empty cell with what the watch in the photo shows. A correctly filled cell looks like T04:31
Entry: T17:28
